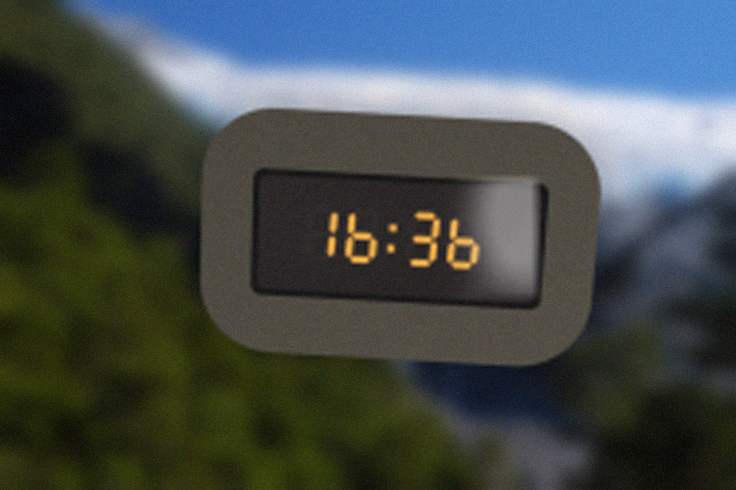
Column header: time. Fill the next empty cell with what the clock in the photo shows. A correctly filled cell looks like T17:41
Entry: T16:36
